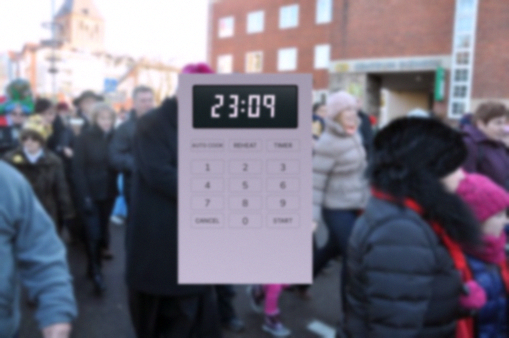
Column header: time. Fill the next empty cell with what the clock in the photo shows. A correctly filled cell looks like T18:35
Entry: T23:09
